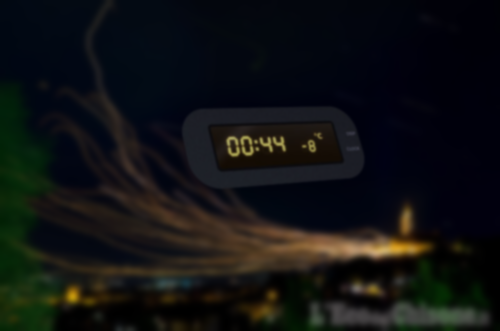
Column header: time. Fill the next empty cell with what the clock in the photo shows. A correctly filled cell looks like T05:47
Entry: T00:44
